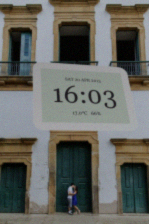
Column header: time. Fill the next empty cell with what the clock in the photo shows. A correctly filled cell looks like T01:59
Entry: T16:03
